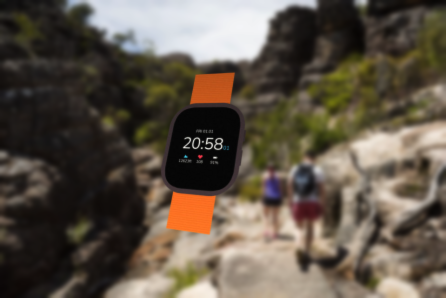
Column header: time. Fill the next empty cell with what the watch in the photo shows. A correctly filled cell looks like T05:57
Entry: T20:58
